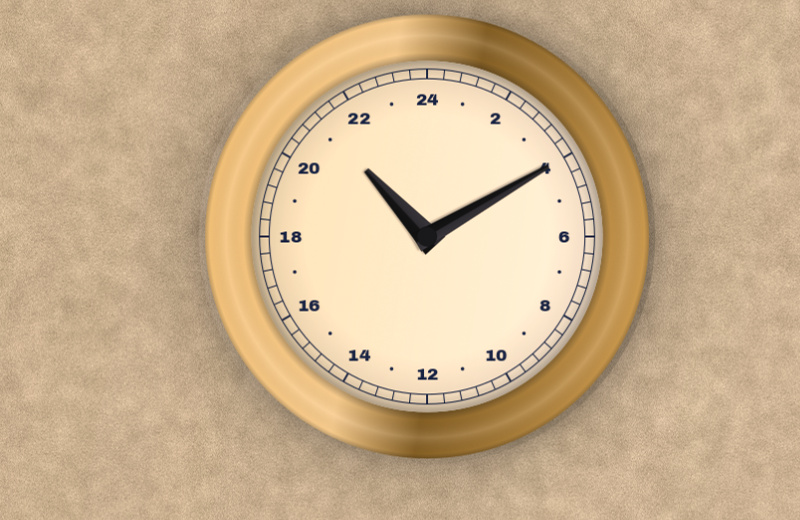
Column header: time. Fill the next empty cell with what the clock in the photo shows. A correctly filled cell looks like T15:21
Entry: T21:10
